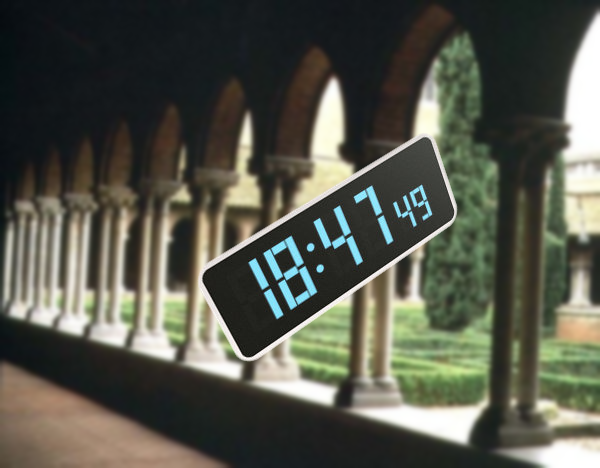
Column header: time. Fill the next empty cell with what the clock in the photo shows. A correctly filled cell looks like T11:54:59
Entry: T18:47:49
